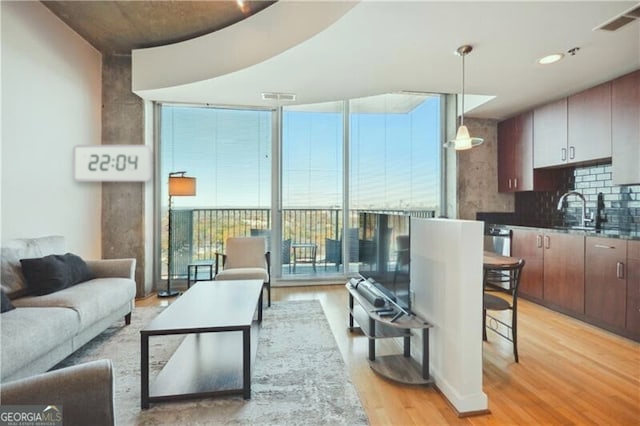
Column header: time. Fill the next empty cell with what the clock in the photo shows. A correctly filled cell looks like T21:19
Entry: T22:04
